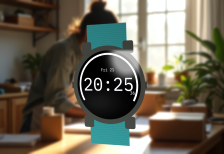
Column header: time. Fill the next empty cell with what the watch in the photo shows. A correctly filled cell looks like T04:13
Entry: T20:25
